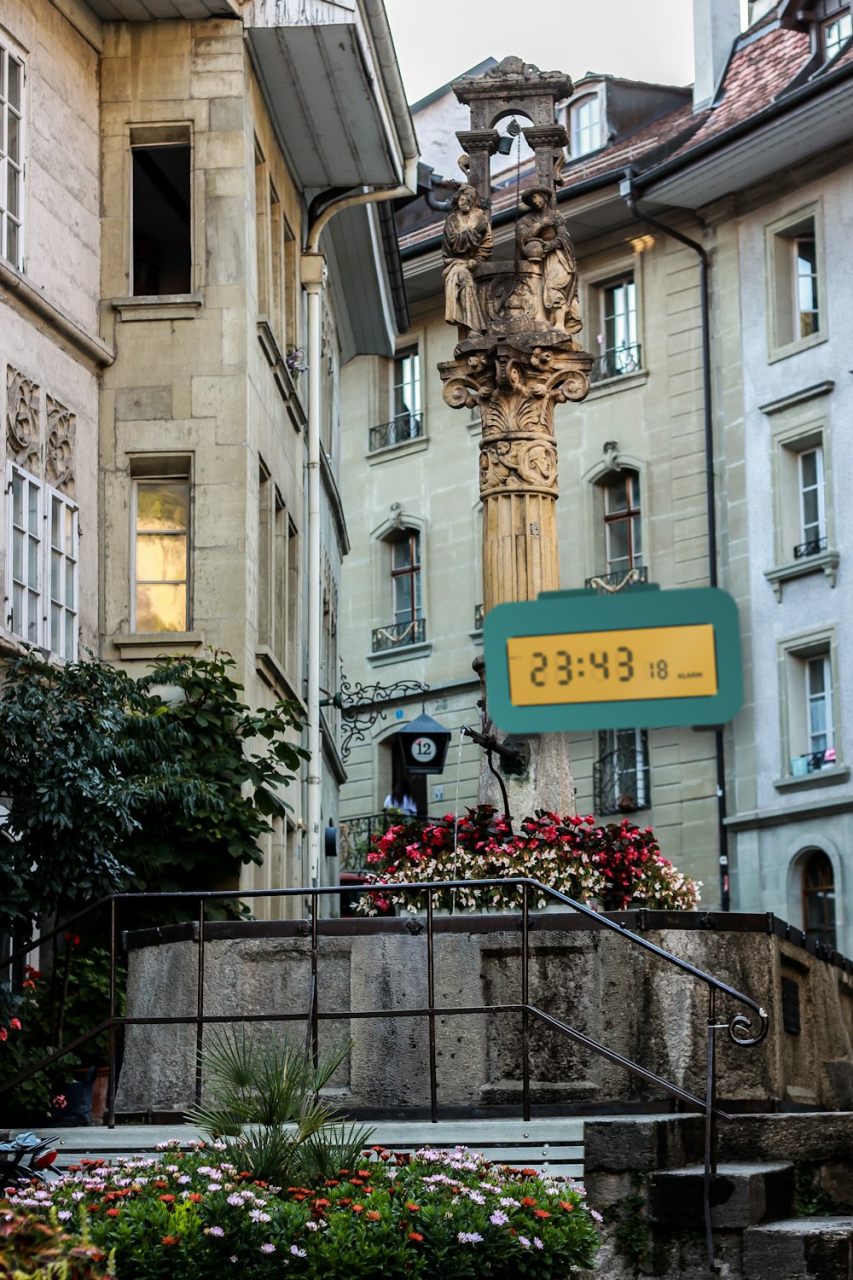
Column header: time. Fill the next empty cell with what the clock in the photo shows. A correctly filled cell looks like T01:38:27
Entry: T23:43:18
